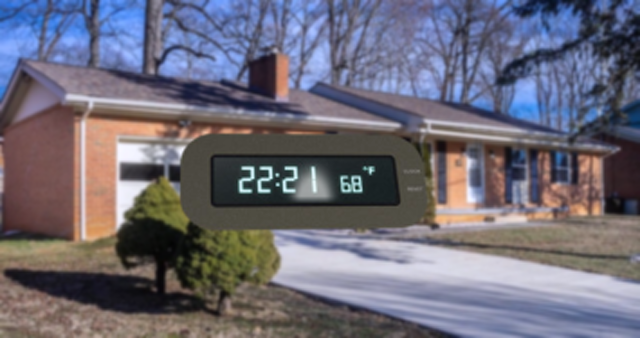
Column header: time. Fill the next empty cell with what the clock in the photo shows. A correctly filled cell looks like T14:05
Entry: T22:21
